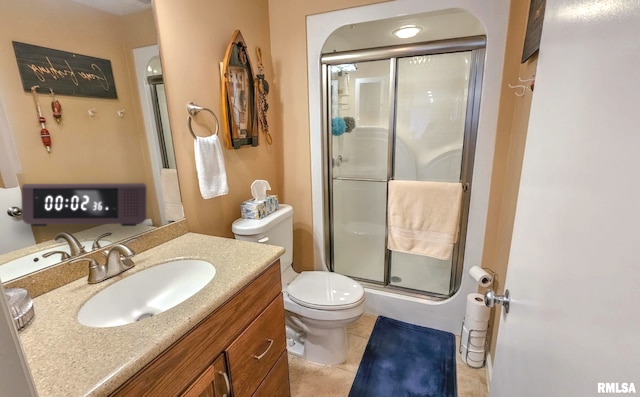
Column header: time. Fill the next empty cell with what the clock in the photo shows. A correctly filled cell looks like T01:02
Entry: T00:02
